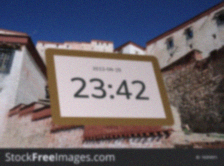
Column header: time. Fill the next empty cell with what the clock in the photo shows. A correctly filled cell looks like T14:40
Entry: T23:42
